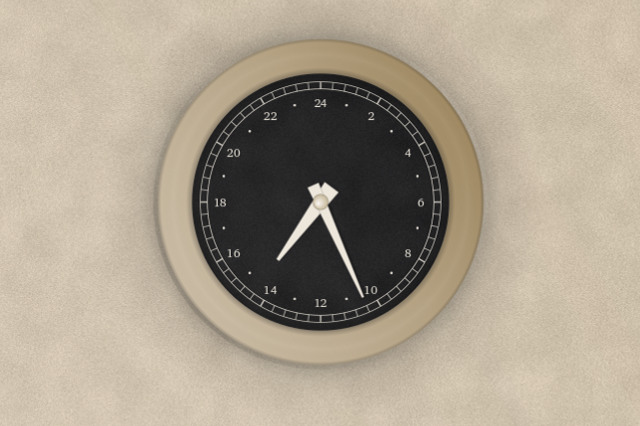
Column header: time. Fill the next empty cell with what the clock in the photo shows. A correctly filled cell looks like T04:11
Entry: T14:26
